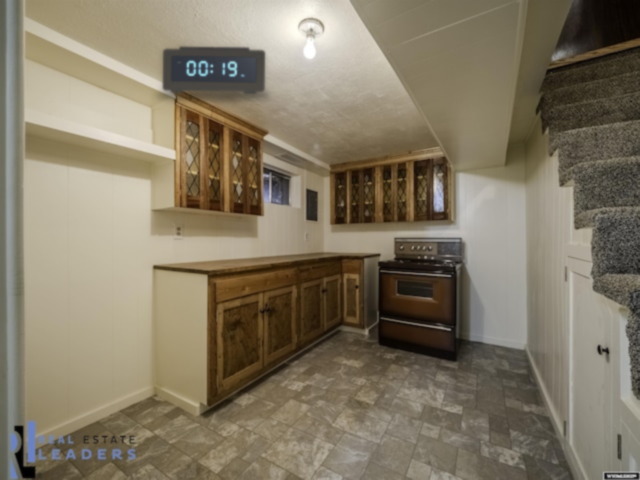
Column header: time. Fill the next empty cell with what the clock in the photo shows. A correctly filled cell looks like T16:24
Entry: T00:19
